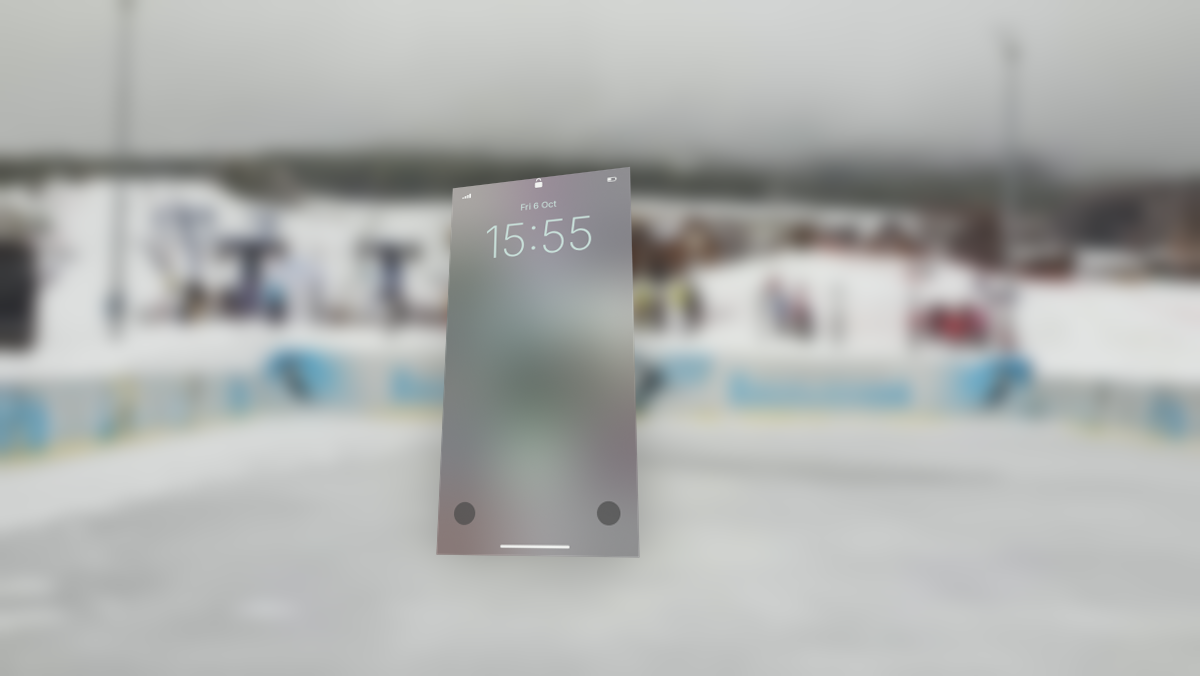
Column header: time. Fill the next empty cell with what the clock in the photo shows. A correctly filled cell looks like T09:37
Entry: T15:55
